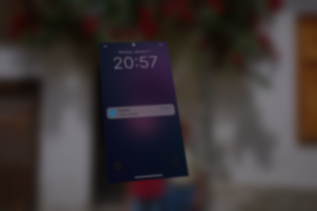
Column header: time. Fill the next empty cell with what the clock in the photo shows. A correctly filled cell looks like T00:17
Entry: T20:57
